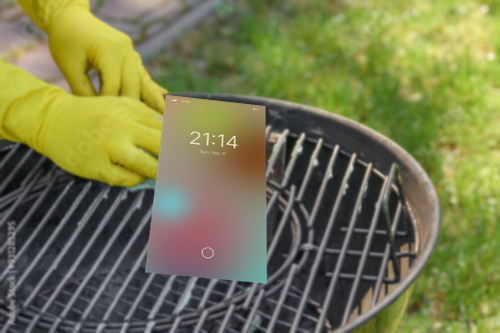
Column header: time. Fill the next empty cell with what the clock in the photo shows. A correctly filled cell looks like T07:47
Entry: T21:14
